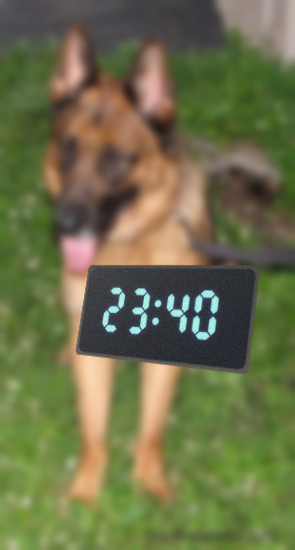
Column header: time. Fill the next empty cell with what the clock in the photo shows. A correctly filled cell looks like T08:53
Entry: T23:40
